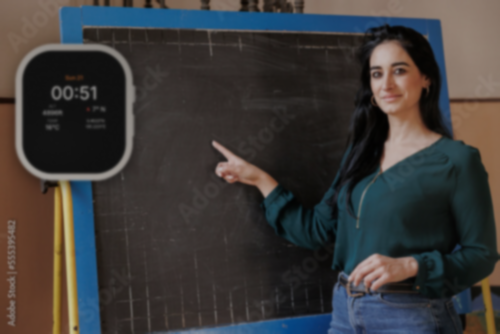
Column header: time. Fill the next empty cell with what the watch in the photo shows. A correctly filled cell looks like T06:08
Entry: T00:51
